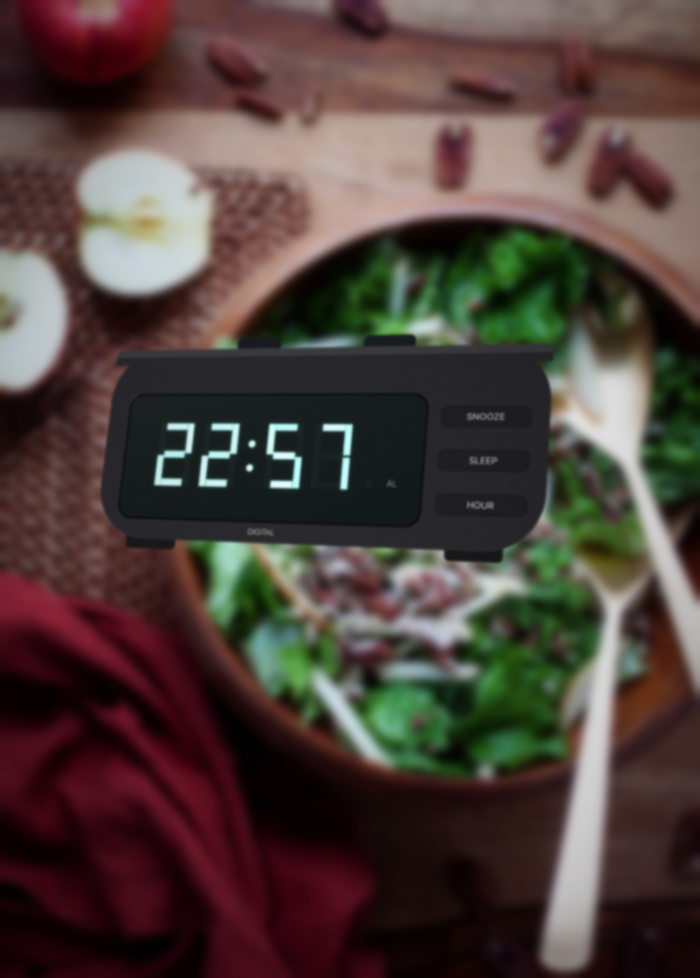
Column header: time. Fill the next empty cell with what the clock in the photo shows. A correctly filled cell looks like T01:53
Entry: T22:57
